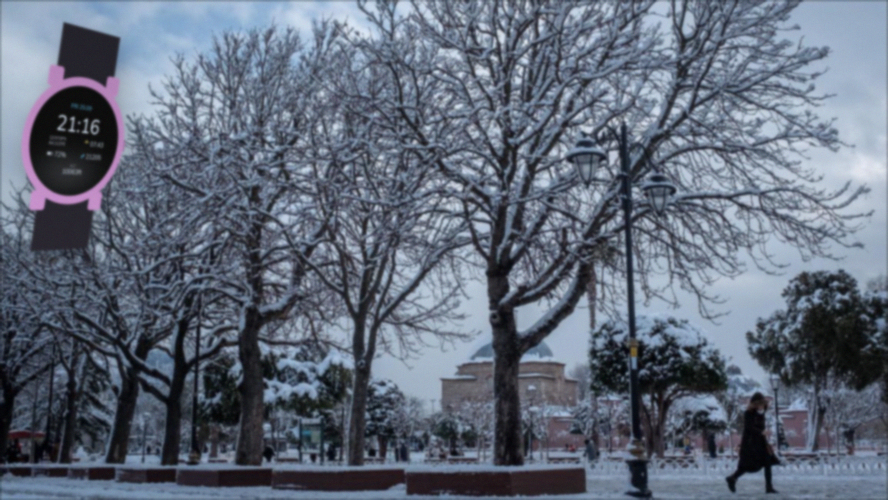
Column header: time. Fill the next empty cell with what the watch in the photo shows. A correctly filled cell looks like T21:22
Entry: T21:16
